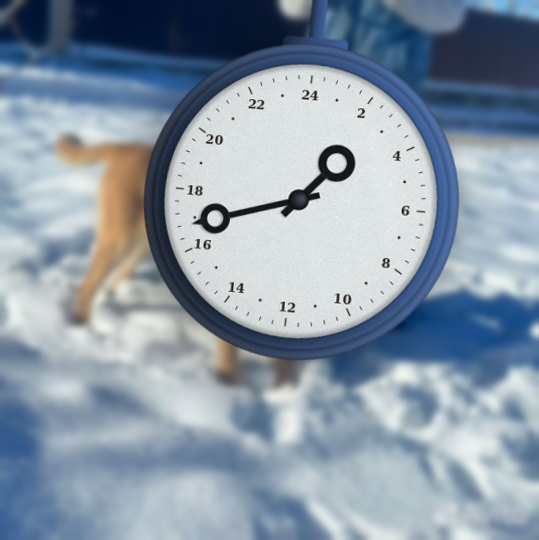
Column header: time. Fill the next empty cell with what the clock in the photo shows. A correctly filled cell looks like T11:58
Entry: T02:42
